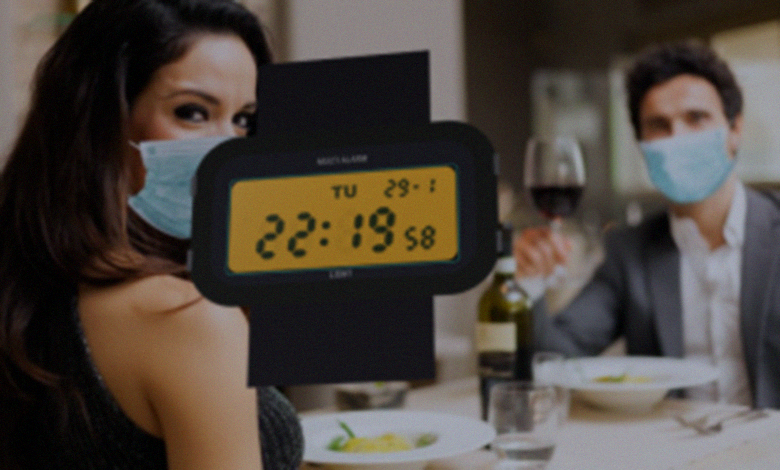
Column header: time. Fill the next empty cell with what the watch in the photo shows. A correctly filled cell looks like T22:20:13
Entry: T22:19:58
